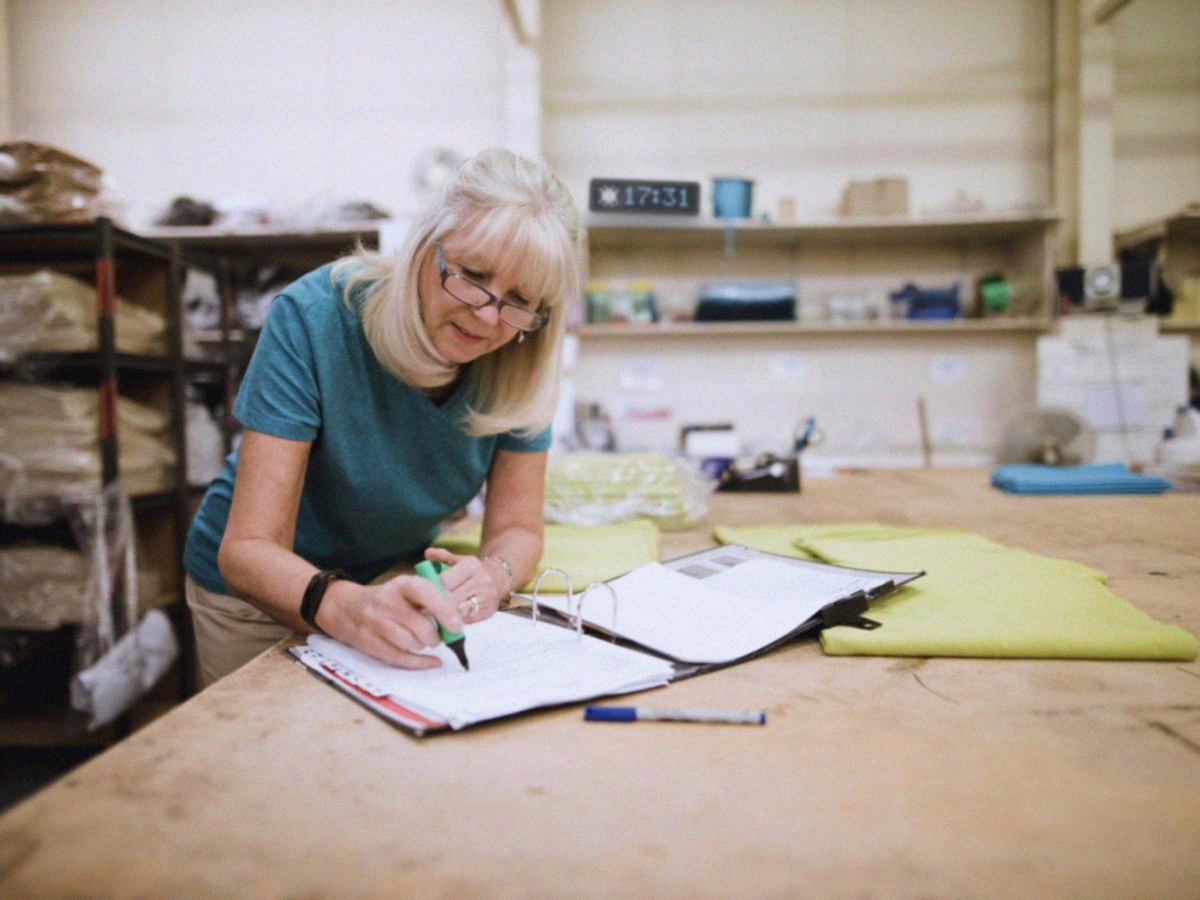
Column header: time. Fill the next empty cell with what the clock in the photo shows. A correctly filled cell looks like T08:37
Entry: T17:31
